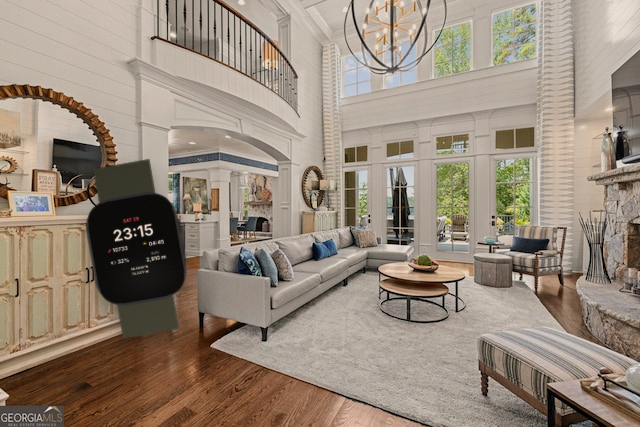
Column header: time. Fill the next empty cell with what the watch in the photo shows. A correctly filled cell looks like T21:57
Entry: T23:15
